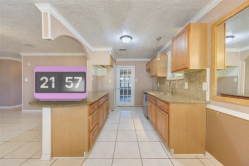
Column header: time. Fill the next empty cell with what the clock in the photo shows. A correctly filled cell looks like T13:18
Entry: T21:57
